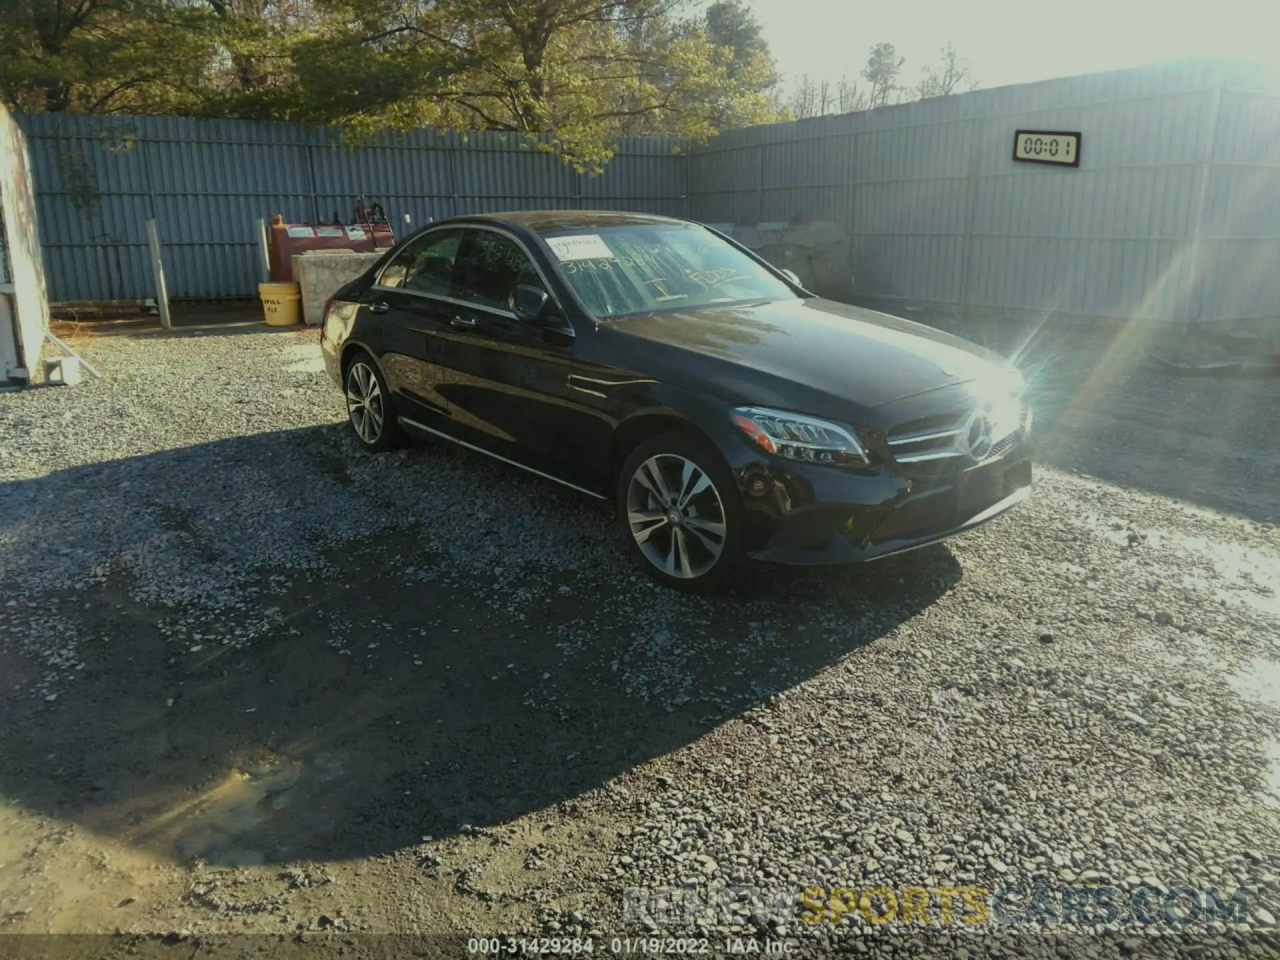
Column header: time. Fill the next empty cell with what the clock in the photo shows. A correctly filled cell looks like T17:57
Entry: T00:01
